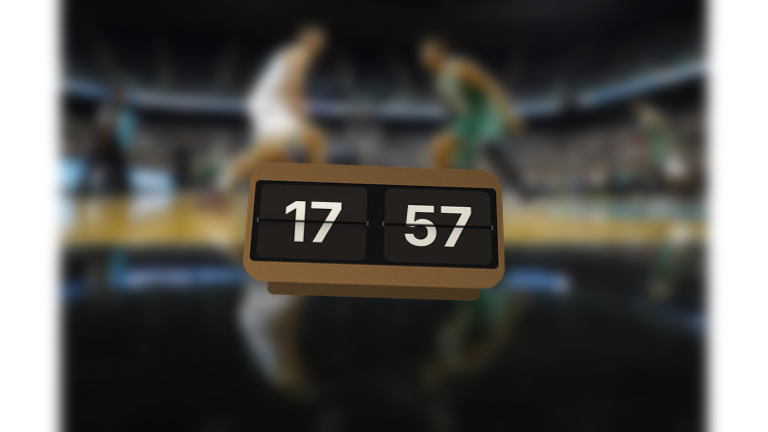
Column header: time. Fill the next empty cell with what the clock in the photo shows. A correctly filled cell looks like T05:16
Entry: T17:57
